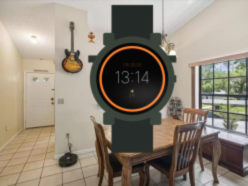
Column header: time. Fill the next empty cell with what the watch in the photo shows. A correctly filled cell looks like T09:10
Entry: T13:14
